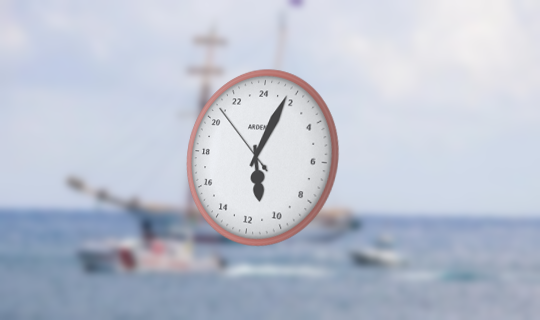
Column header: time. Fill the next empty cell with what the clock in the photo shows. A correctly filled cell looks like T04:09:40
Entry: T11:03:52
